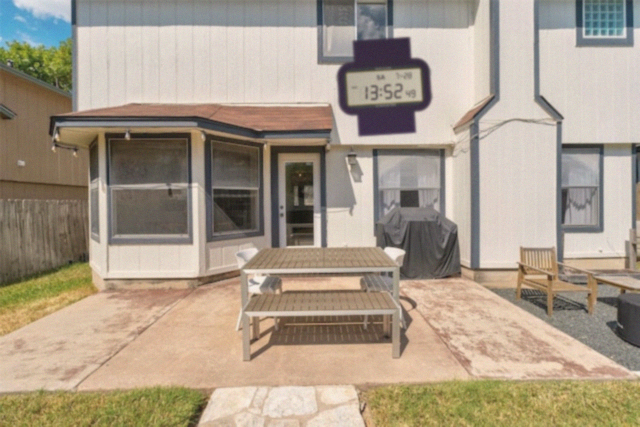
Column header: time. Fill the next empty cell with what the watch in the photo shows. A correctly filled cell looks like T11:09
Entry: T13:52
